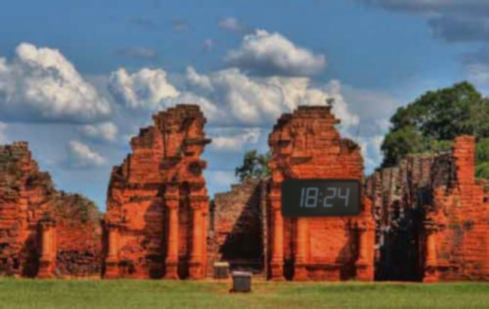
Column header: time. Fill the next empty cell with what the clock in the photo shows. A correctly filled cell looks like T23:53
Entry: T18:24
